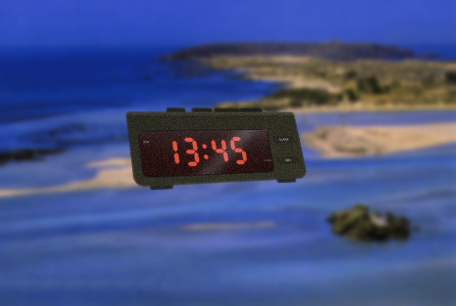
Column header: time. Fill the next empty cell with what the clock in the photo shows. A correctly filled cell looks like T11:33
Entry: T13:45
